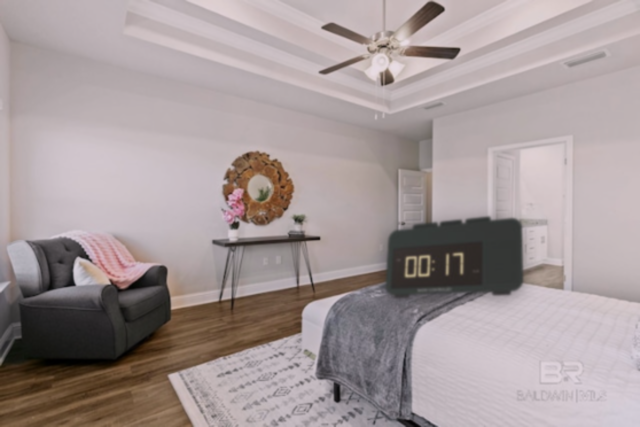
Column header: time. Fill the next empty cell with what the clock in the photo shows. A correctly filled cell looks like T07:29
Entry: T00:17
